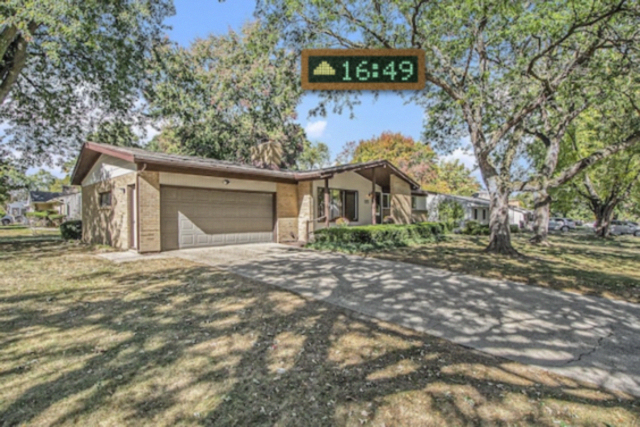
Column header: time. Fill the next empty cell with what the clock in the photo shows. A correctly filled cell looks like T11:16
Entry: T16:49
